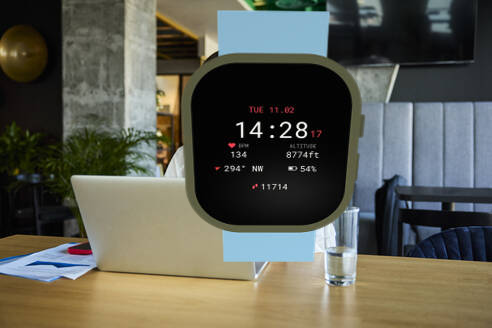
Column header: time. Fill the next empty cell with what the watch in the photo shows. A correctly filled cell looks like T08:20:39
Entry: T14:28:17
